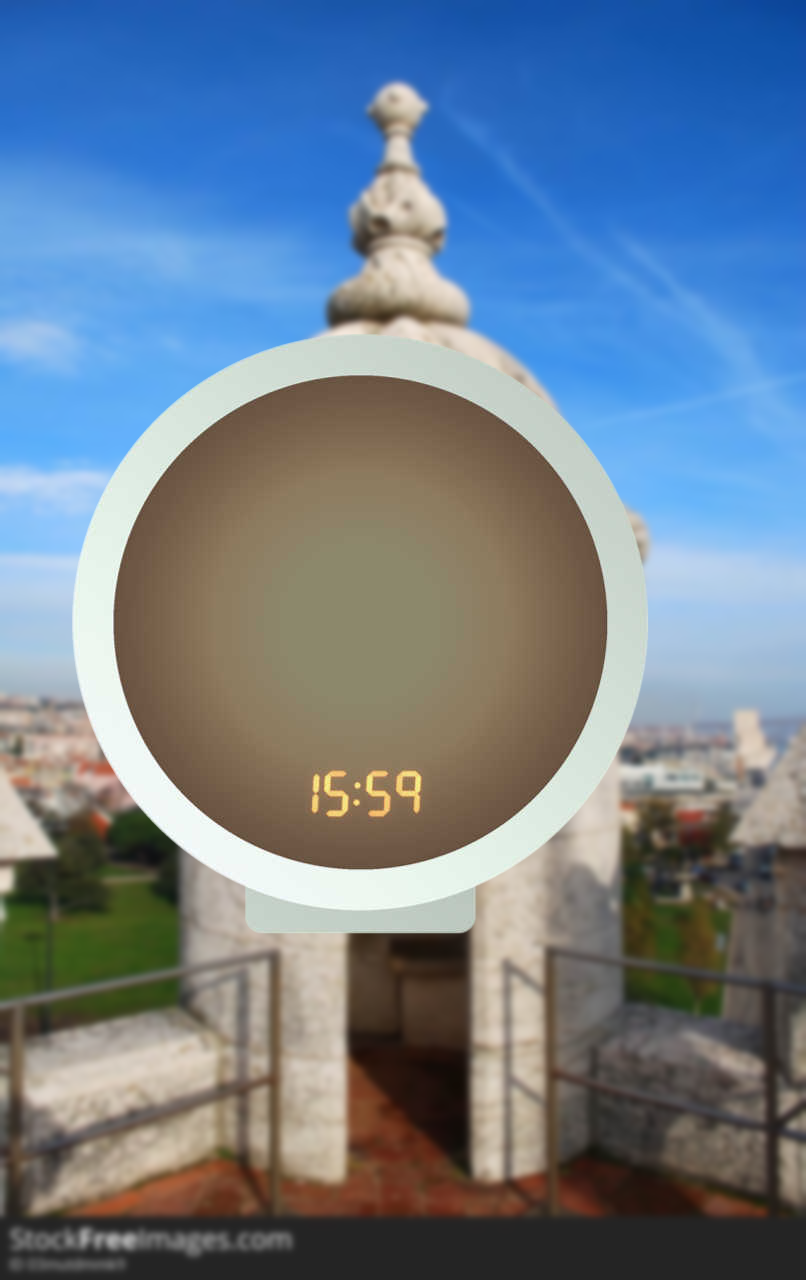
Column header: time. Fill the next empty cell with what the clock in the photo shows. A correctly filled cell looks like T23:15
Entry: T15:59
